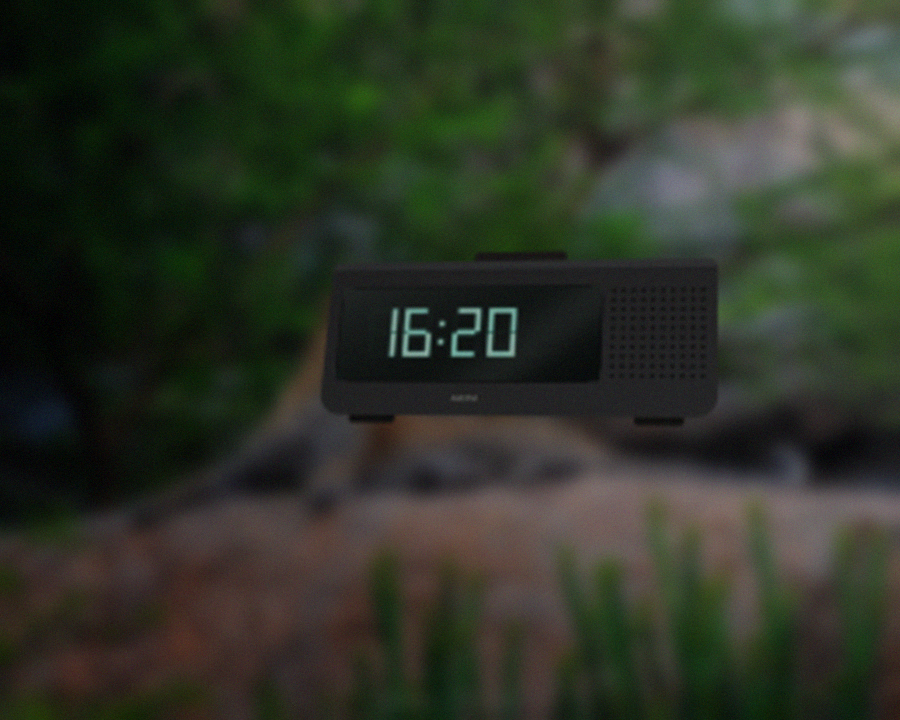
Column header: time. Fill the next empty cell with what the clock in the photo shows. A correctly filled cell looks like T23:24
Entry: T16:20
